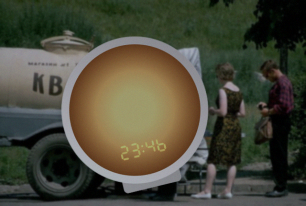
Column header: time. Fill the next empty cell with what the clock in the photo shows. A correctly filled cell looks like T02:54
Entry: T23:46
